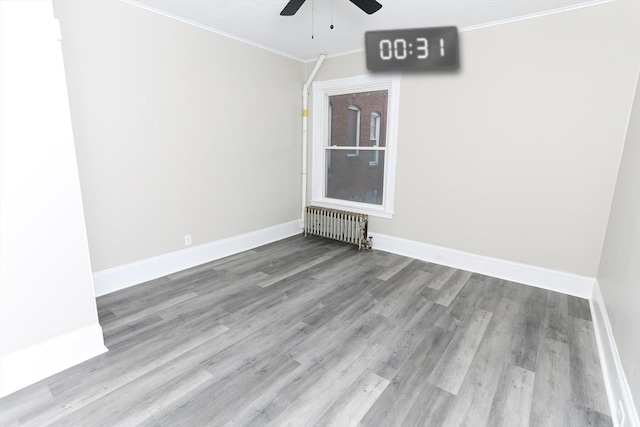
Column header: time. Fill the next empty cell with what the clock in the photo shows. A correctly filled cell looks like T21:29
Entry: T00:31
